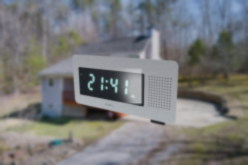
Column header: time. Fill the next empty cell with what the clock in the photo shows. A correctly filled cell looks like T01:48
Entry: T21:41
